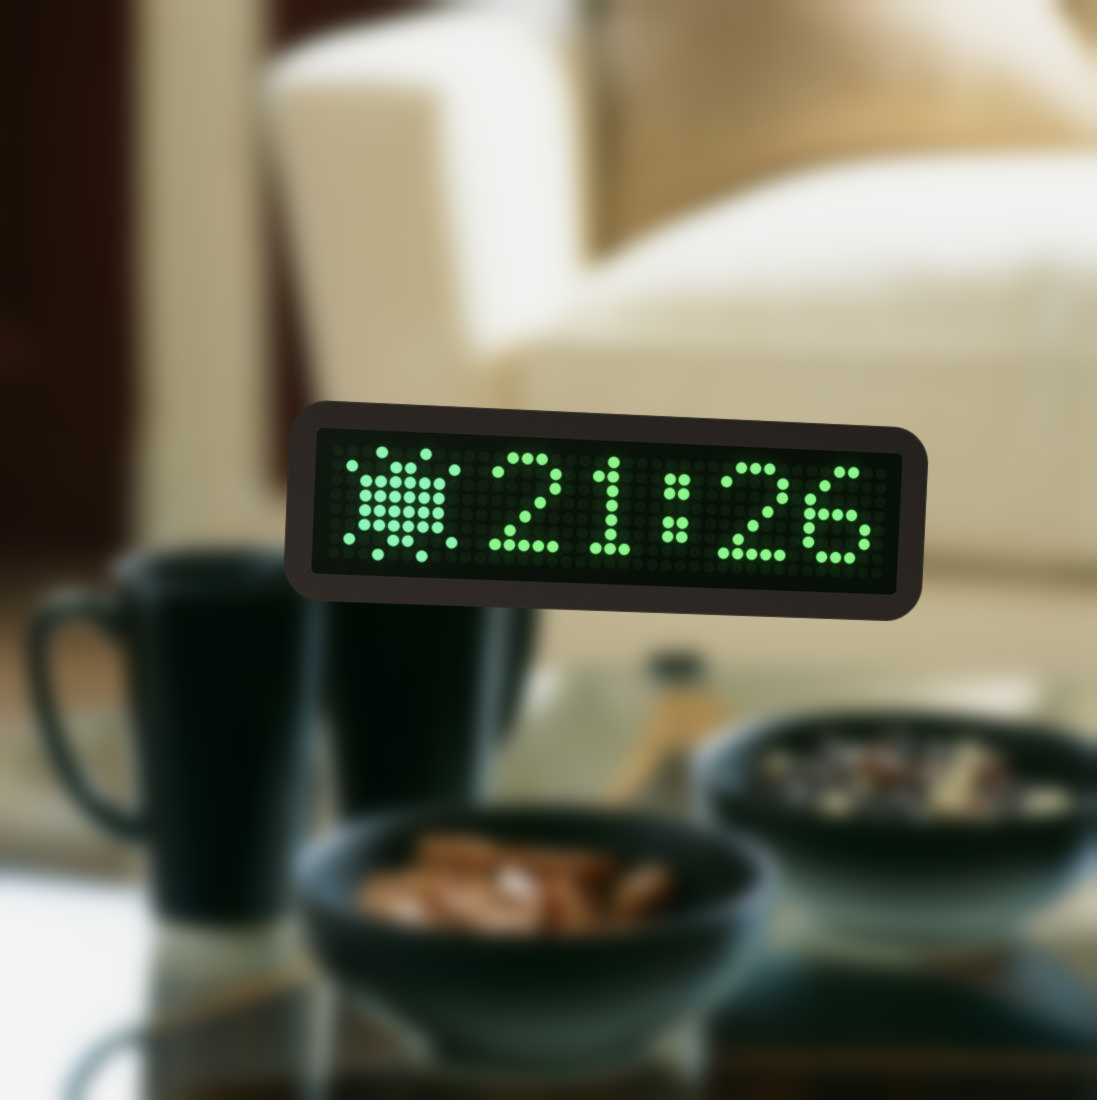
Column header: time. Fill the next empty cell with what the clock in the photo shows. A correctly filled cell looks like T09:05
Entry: T21:26
